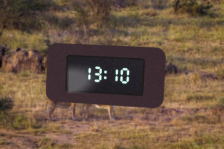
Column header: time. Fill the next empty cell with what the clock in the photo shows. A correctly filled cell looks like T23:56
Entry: T13:10
